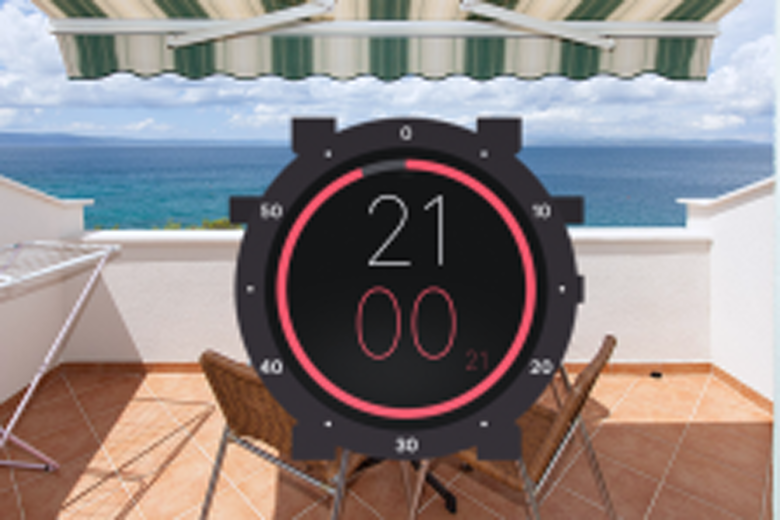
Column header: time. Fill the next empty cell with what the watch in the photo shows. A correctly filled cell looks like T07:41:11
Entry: T21:00:21
